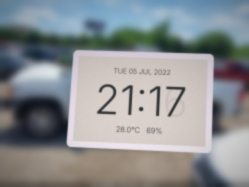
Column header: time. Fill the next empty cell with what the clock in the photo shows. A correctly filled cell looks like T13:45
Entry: T21:17
